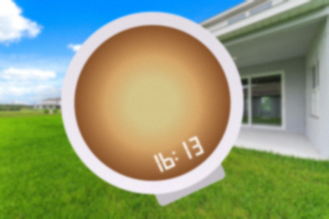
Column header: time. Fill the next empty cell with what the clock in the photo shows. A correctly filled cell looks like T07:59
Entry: T16:13
